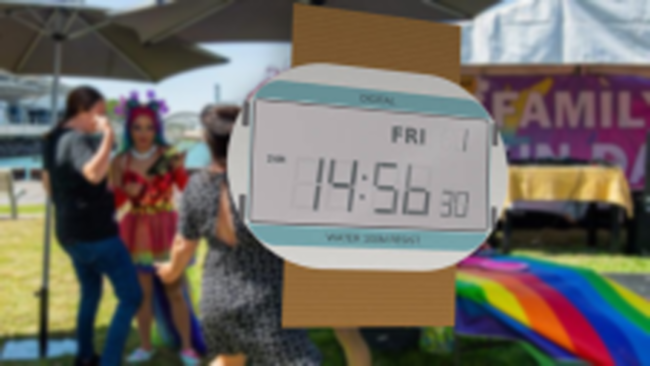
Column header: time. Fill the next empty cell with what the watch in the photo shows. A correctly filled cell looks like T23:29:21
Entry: T14:56:30
